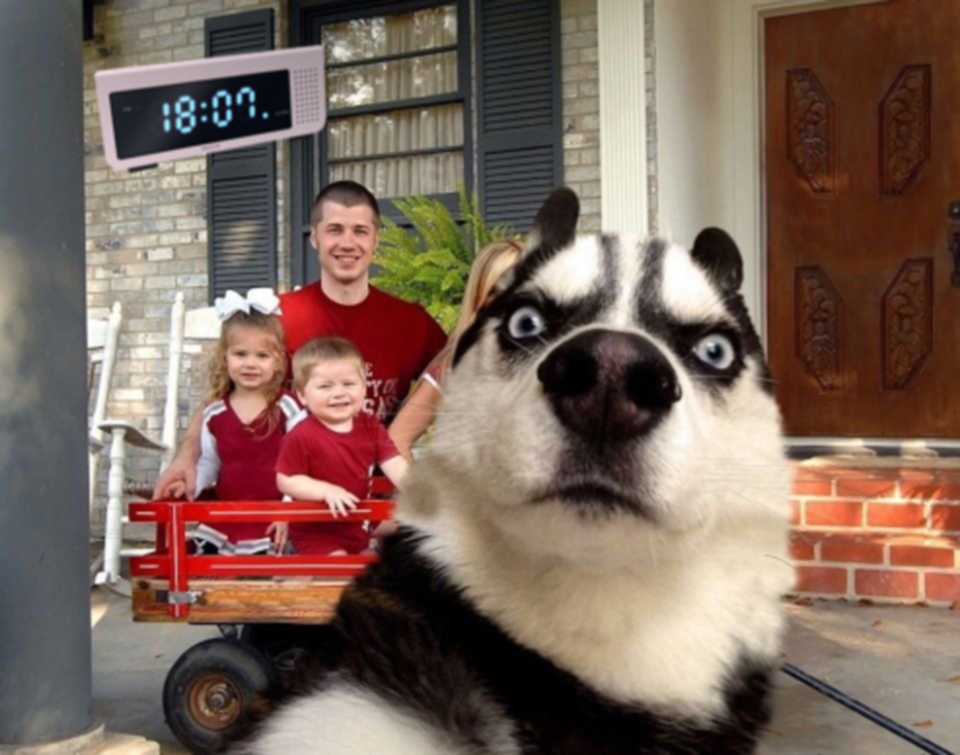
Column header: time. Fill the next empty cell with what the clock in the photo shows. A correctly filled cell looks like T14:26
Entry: T18:07
